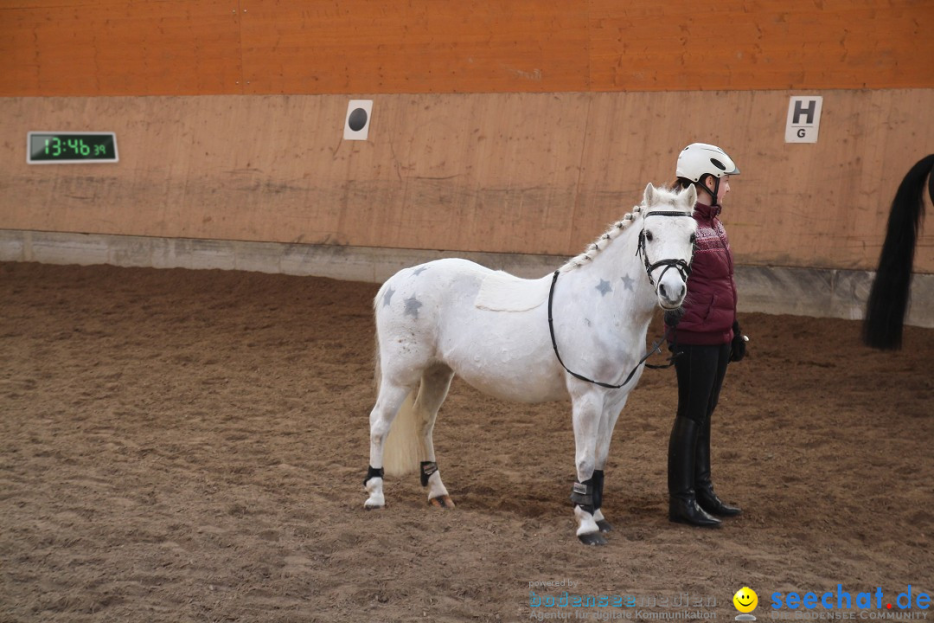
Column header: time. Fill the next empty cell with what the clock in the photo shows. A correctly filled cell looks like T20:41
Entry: T13:46
